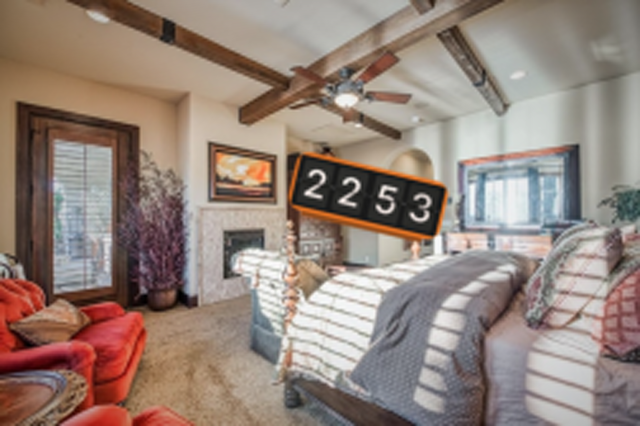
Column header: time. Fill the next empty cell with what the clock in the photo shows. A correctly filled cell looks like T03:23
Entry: T22:53
